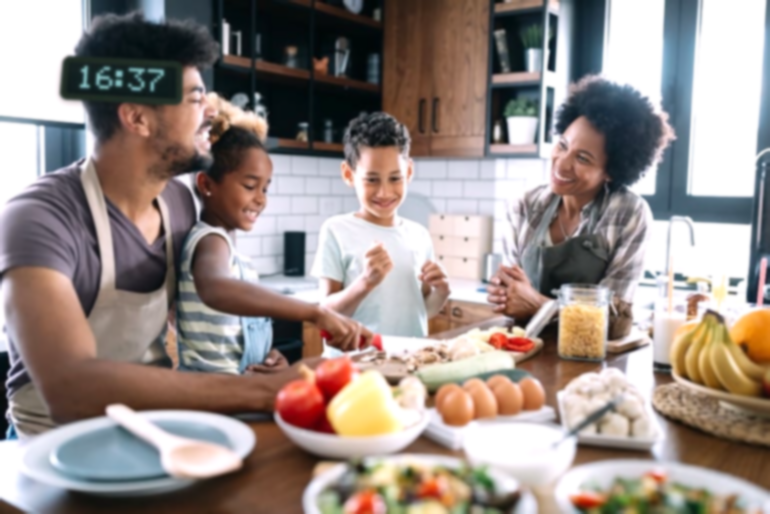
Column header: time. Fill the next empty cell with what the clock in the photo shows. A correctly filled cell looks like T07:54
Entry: T16:37
